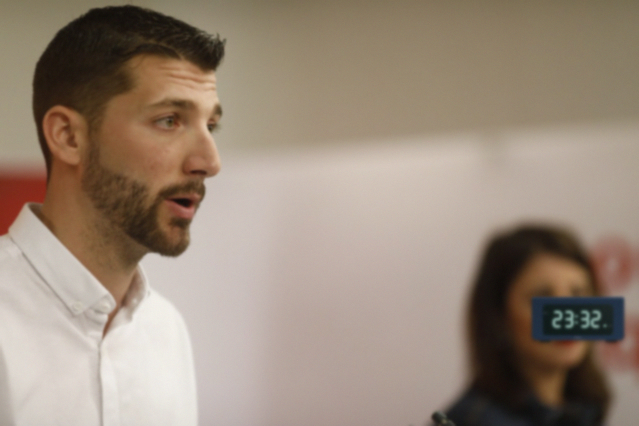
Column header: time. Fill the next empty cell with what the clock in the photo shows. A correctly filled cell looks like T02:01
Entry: T23:32
